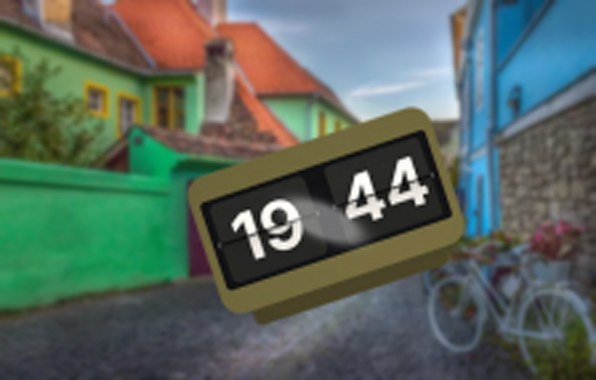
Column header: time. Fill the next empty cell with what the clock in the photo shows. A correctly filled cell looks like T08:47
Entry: T19:44
